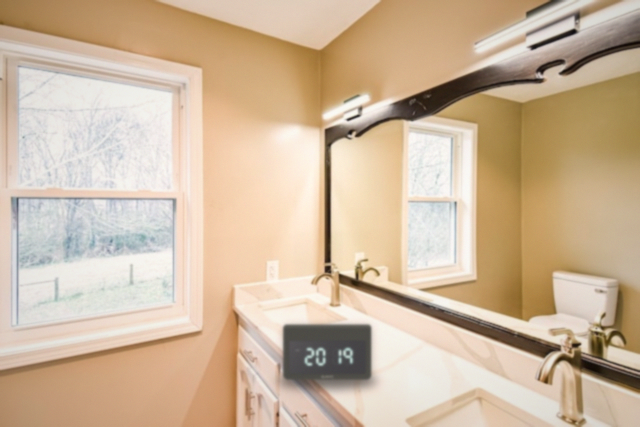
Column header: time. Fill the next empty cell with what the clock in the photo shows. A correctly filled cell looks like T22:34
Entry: T20:19
